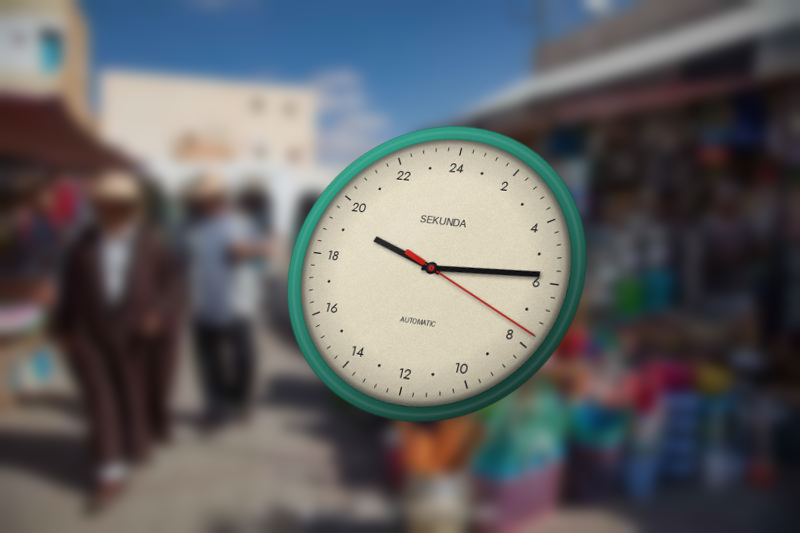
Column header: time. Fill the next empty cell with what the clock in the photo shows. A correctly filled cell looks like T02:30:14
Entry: T19:14:19
